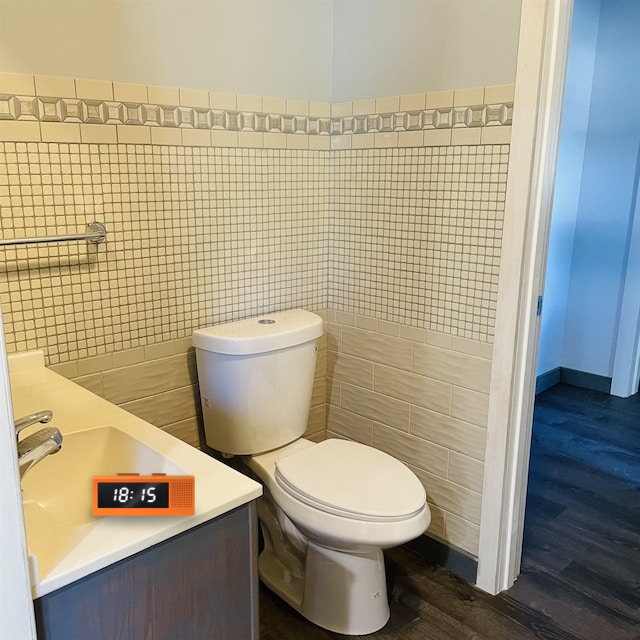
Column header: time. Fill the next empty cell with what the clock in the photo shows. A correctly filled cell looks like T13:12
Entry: T18:15
